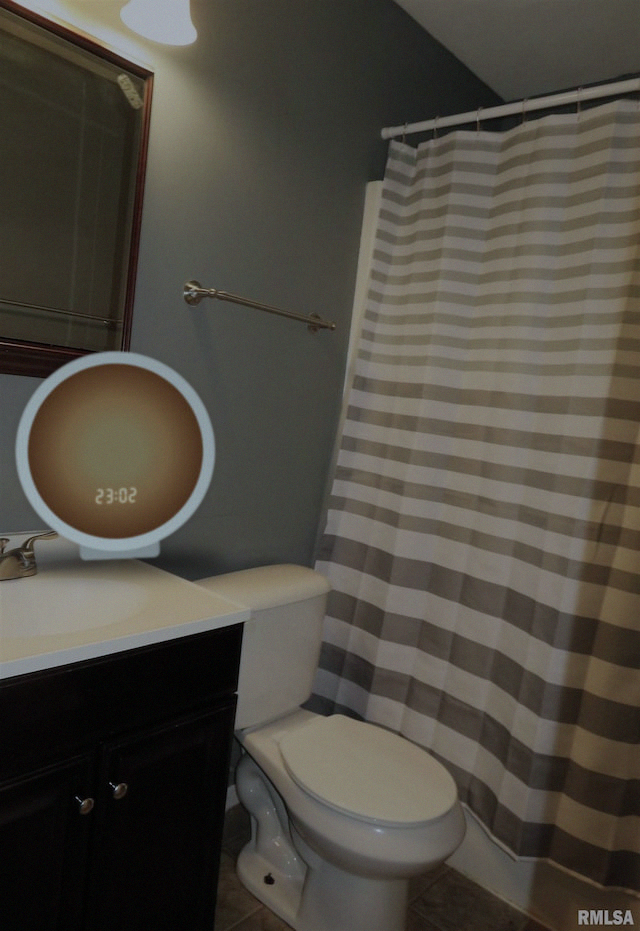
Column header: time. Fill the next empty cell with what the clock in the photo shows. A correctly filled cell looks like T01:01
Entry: T23:02
